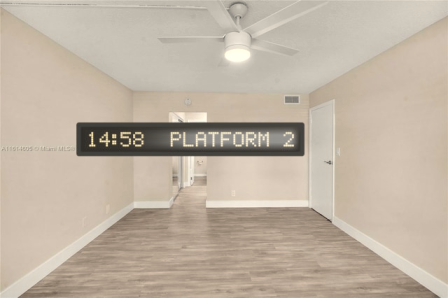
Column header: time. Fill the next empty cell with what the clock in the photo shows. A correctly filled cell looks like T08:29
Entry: T14:58
